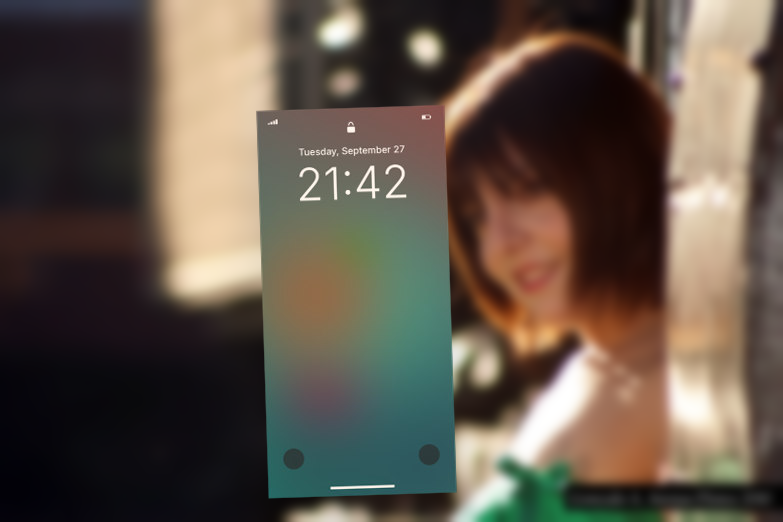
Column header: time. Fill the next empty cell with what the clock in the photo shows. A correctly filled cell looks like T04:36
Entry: T21:42
